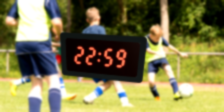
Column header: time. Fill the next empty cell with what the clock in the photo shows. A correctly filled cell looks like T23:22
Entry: T22:59
